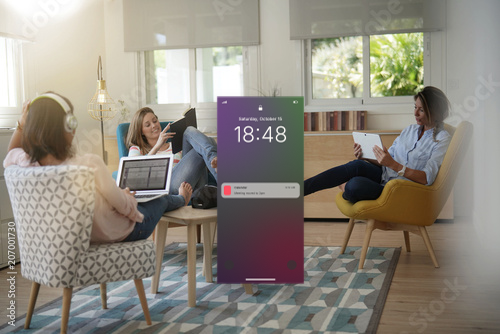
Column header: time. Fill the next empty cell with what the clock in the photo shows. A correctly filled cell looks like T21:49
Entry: T18:48
